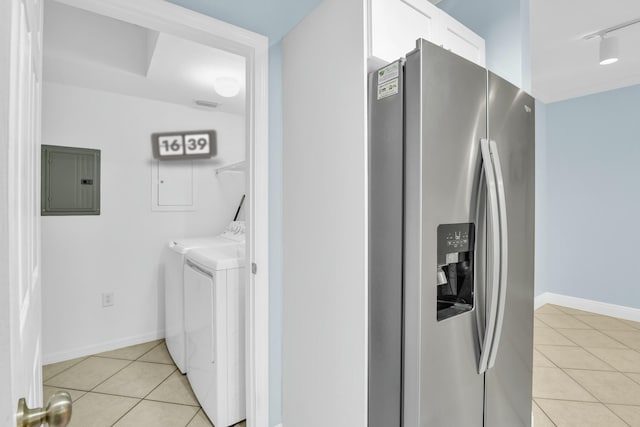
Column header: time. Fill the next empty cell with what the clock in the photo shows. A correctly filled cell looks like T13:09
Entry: T16:39
